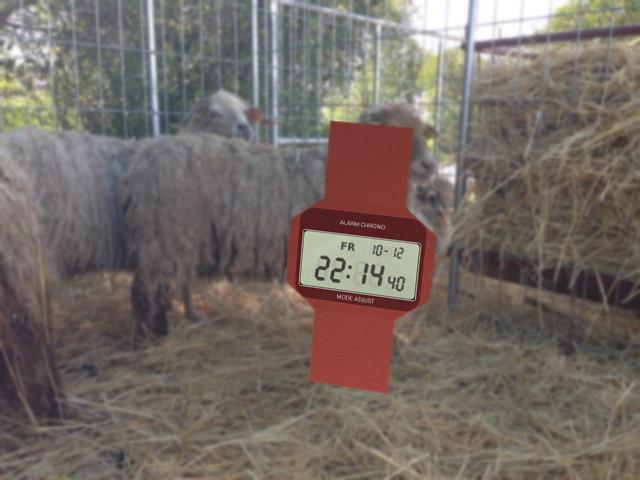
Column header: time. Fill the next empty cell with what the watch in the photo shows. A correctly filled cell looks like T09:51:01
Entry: T22:14:40
